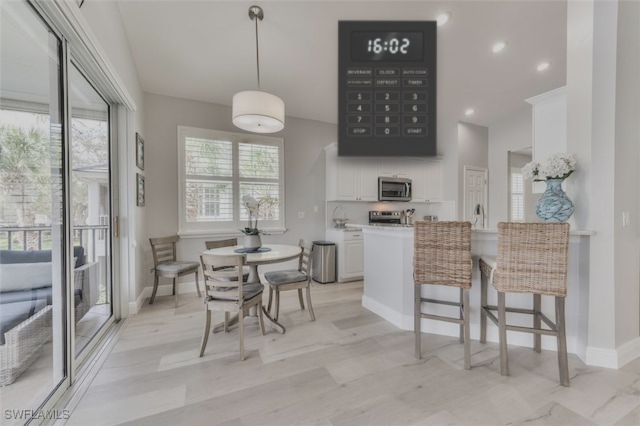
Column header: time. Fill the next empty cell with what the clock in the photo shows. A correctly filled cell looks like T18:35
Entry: T16:02
